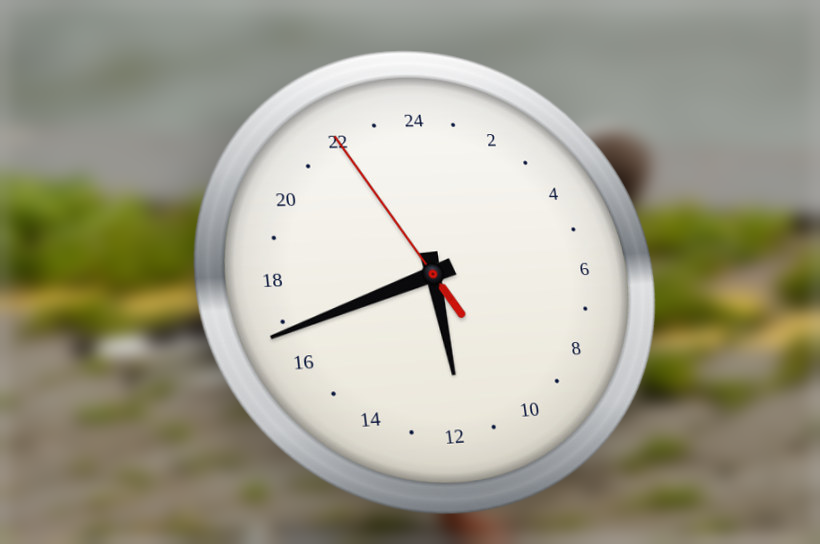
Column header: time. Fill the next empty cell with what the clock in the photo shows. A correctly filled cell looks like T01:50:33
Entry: T11:41:55
